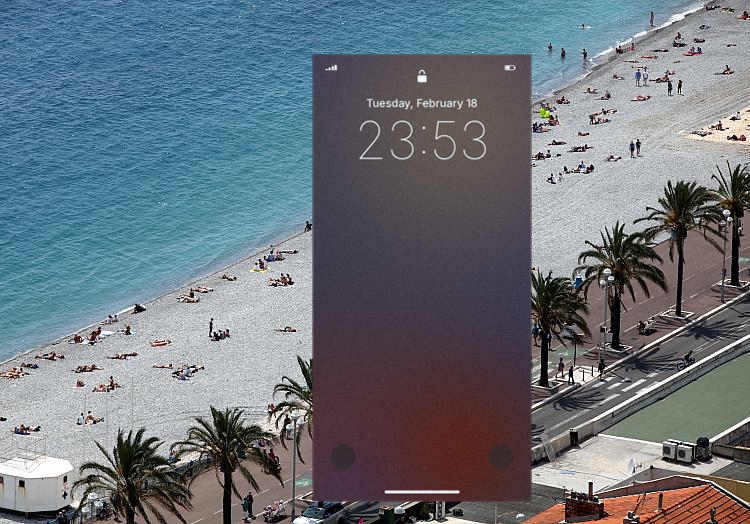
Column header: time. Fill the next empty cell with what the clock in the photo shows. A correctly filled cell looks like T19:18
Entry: T23:53
